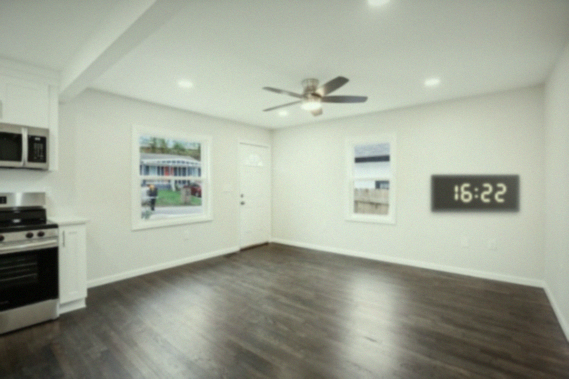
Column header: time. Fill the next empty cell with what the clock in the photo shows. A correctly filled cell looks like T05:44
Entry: T16:22
